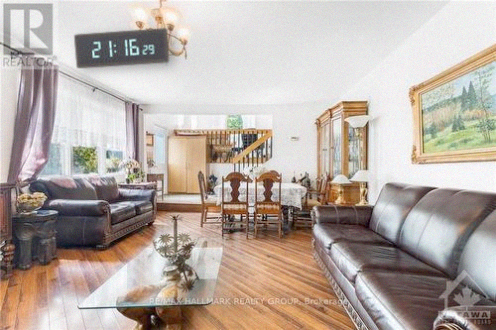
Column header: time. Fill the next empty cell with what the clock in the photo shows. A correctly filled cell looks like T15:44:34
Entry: T21:16:29
